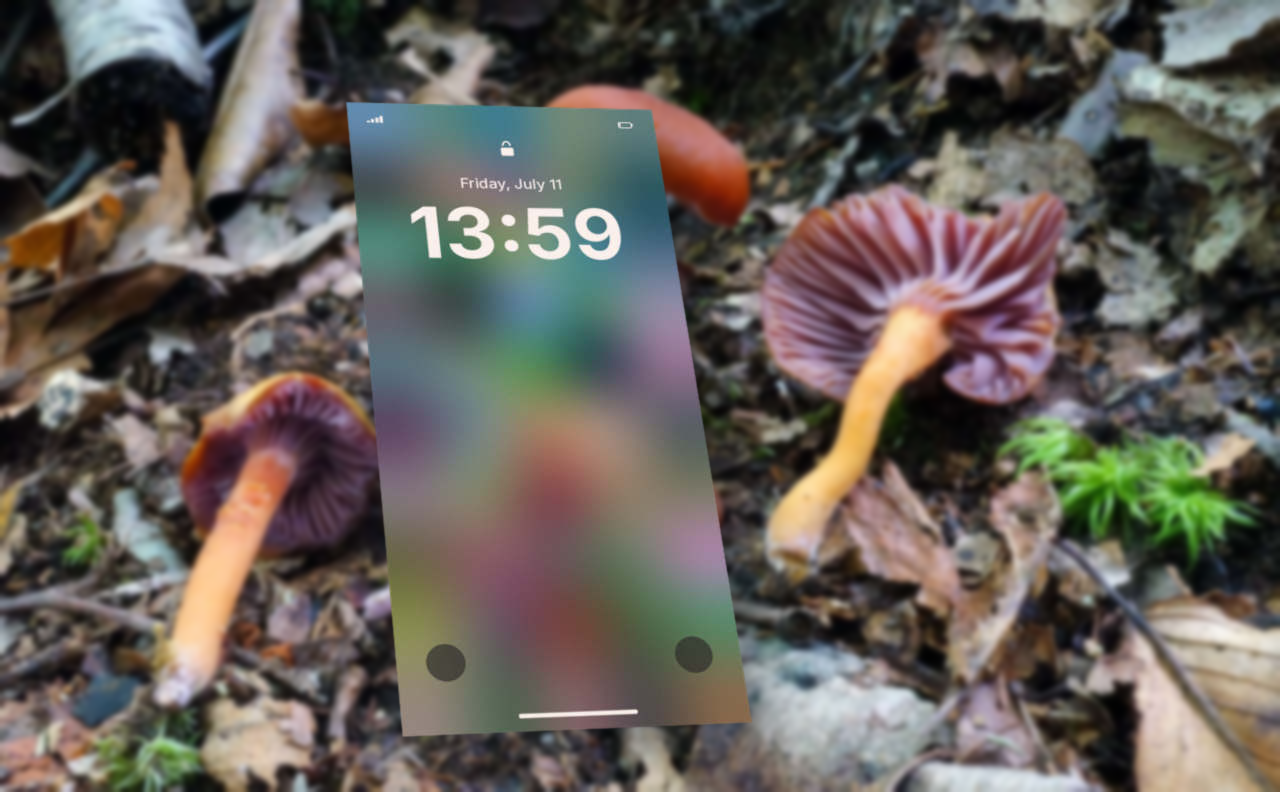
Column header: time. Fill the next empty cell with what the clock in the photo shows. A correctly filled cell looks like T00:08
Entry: T13:59
